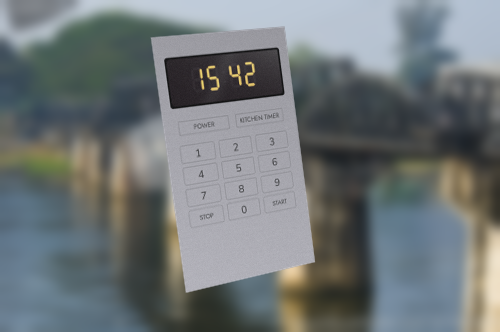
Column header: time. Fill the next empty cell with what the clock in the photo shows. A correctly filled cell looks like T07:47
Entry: T15:42
